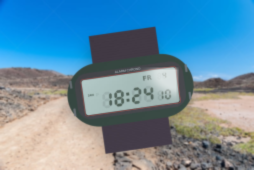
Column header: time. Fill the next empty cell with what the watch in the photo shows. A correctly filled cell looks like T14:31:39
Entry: T18:24:10
